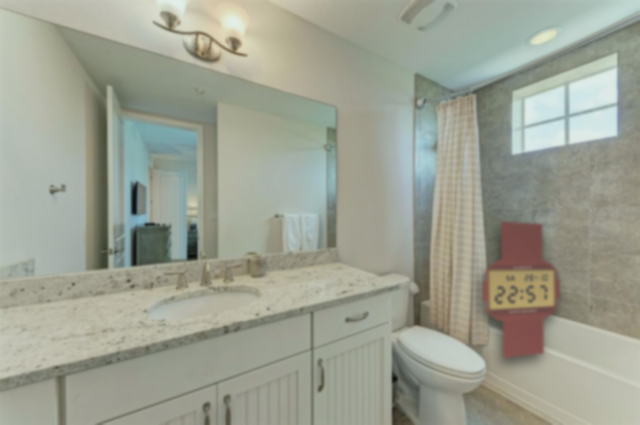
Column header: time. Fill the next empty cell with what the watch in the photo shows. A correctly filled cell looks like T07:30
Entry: T22:57
